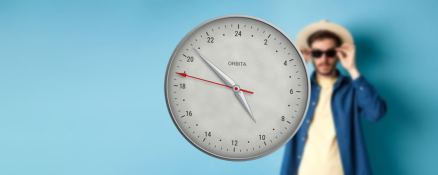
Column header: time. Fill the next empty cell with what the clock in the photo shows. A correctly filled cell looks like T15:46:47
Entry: T09:51:47
